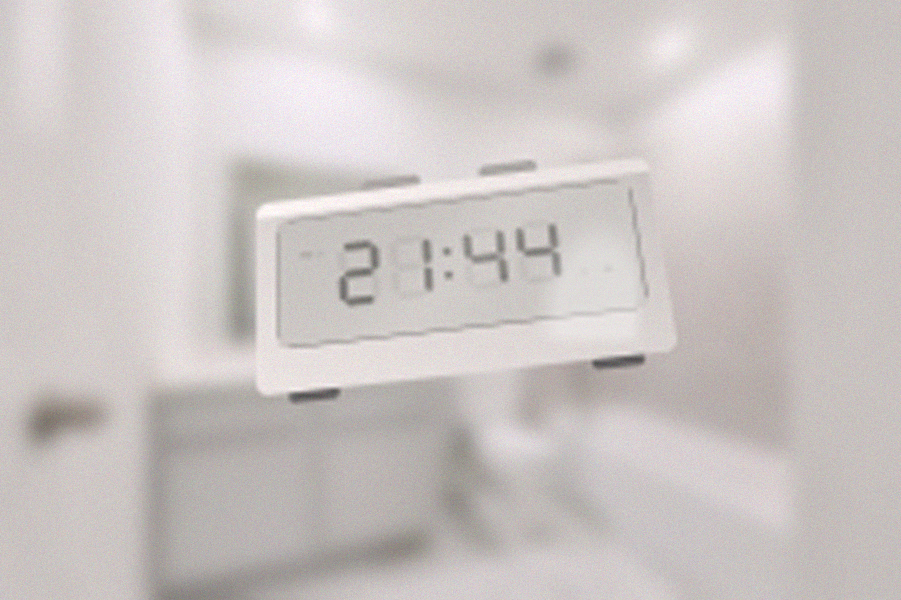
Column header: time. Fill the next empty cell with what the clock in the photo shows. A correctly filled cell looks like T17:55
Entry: T21:44
